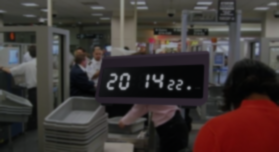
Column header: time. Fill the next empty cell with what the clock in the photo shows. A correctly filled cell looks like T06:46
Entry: T20:14
